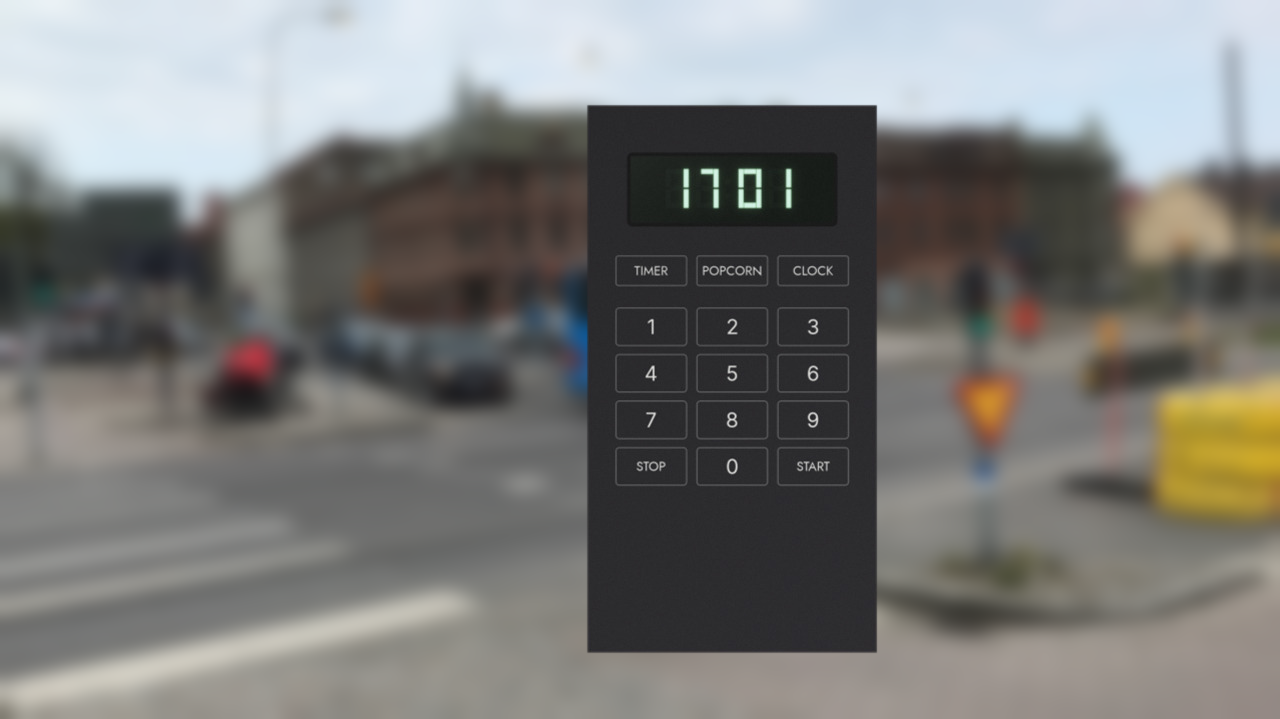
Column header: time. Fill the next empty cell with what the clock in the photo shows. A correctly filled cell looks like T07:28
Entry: T17:01
